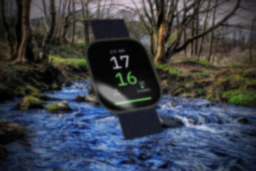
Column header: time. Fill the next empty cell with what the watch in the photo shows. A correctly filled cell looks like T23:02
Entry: T17:16
